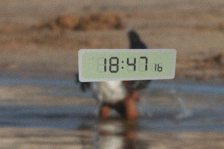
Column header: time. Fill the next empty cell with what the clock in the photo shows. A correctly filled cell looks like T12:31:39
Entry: T18:47:16
